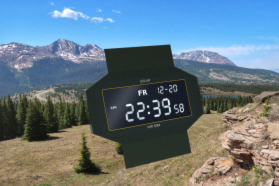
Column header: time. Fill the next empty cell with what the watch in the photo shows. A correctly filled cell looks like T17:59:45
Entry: T22:39:58
